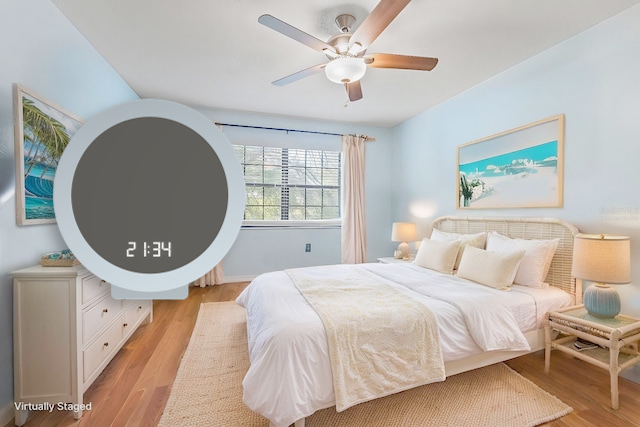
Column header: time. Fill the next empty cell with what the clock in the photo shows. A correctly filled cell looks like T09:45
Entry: T21:34
